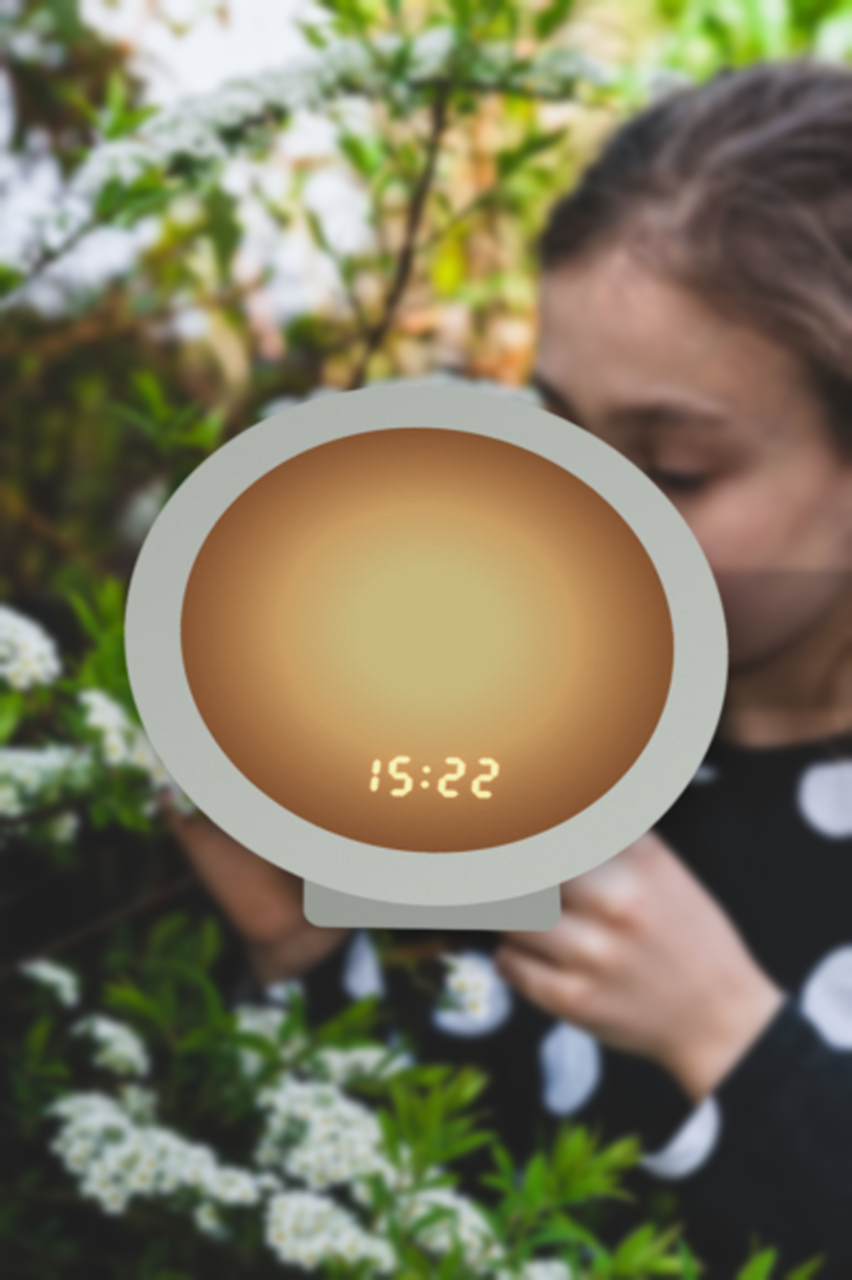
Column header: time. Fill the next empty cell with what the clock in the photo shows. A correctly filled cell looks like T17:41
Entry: T15:22
